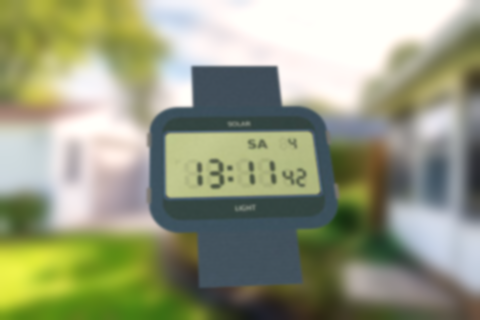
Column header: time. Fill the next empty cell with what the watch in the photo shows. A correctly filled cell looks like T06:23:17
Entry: T13:11:42
